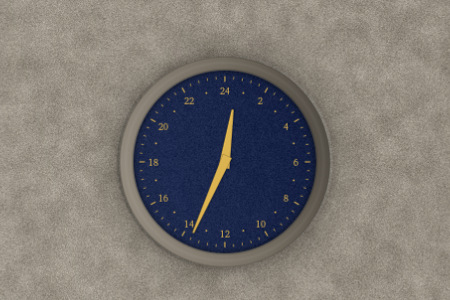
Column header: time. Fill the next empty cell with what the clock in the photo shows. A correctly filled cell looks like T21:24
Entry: T00:34
